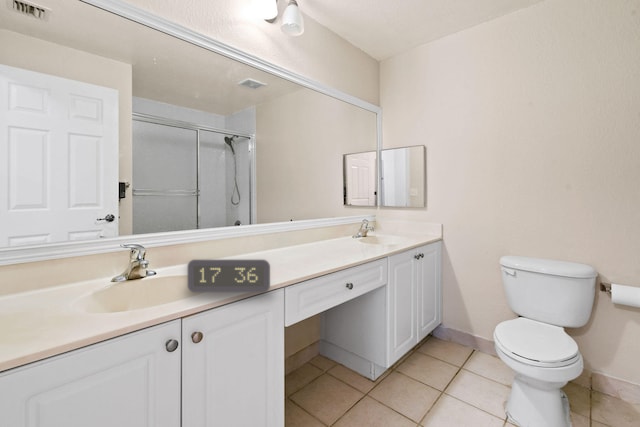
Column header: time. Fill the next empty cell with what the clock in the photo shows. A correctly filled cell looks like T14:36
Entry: T17:36
